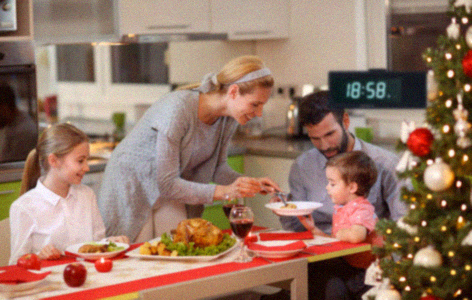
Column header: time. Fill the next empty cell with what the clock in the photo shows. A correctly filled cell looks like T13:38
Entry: T18:58
